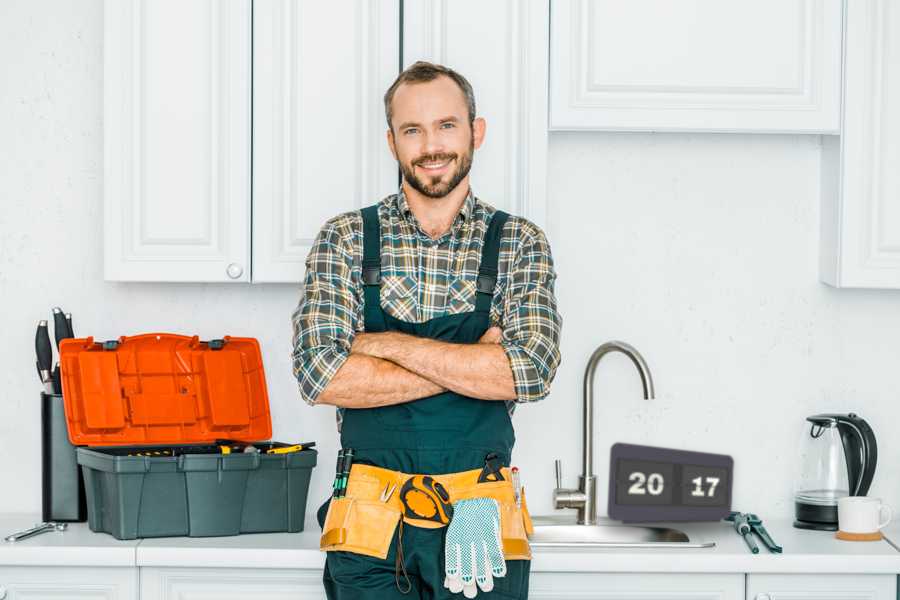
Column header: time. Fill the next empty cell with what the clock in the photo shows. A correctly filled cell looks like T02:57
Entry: T20:17
